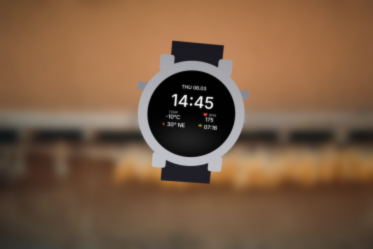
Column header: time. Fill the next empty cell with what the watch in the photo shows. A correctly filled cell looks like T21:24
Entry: T14:45
